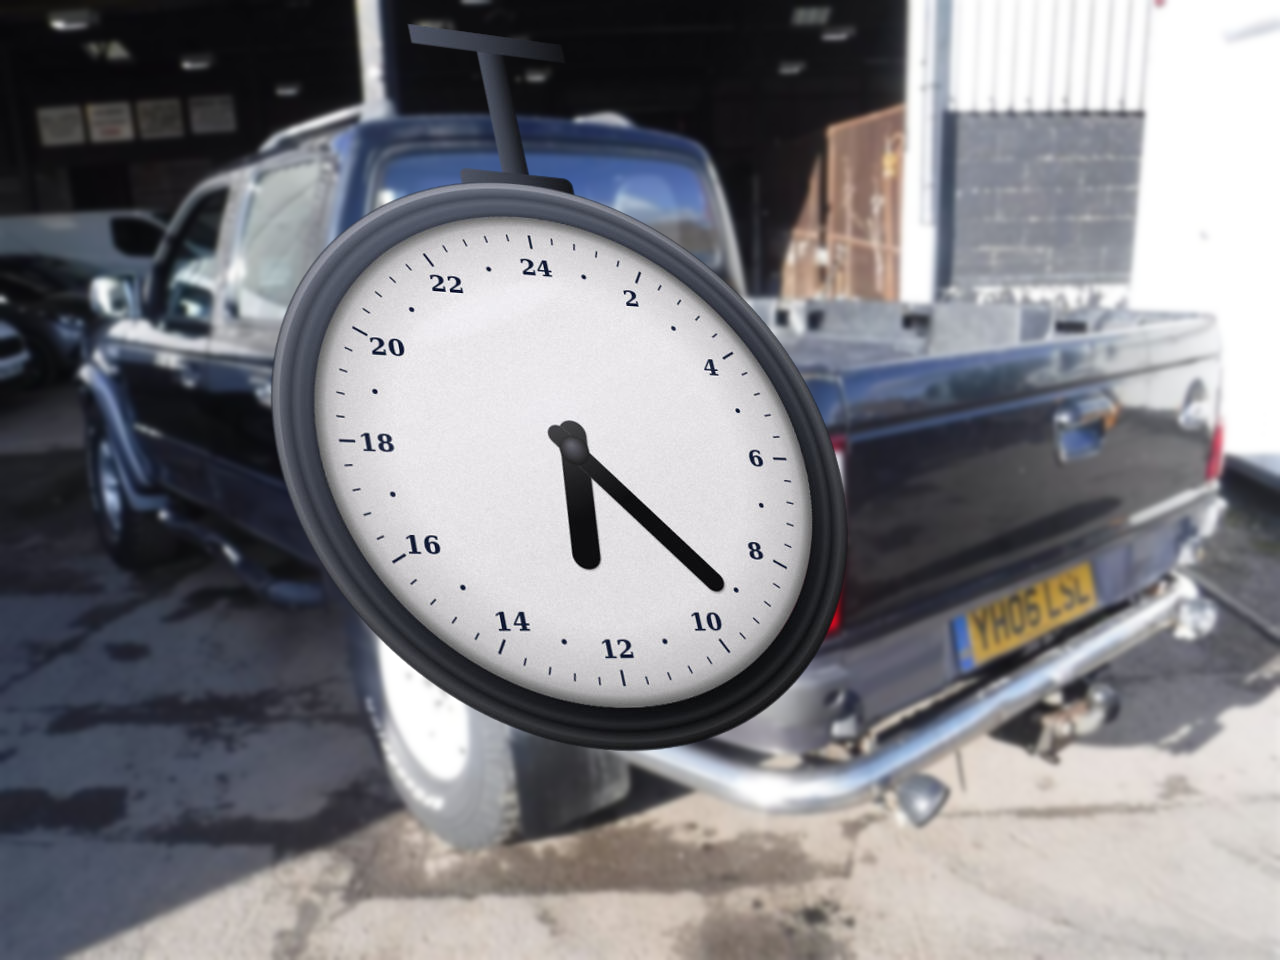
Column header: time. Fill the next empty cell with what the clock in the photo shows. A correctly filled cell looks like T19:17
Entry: T12:23
